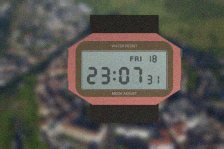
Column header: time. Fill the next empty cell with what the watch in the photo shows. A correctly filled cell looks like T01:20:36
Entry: T23:07:31
